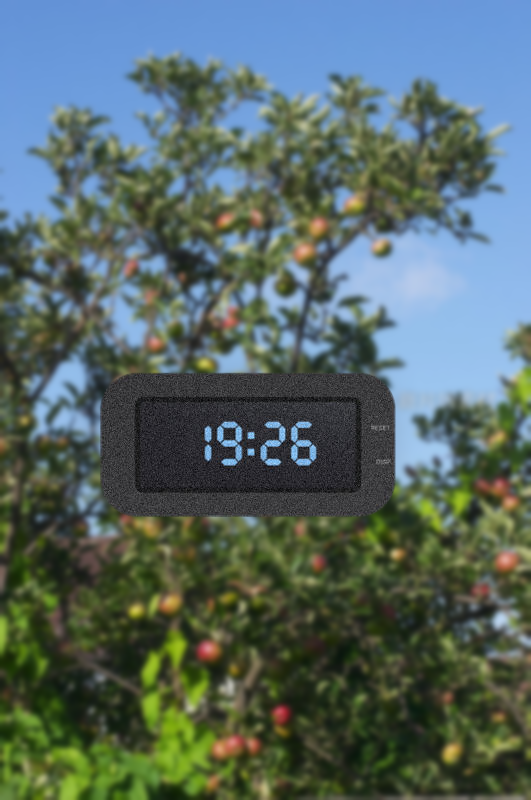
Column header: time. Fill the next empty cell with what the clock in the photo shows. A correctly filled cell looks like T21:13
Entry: T19:26
